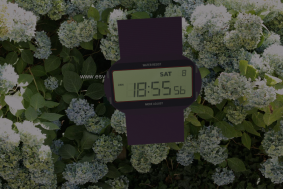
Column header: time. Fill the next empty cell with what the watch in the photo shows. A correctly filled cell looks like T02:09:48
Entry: T18:55:56
